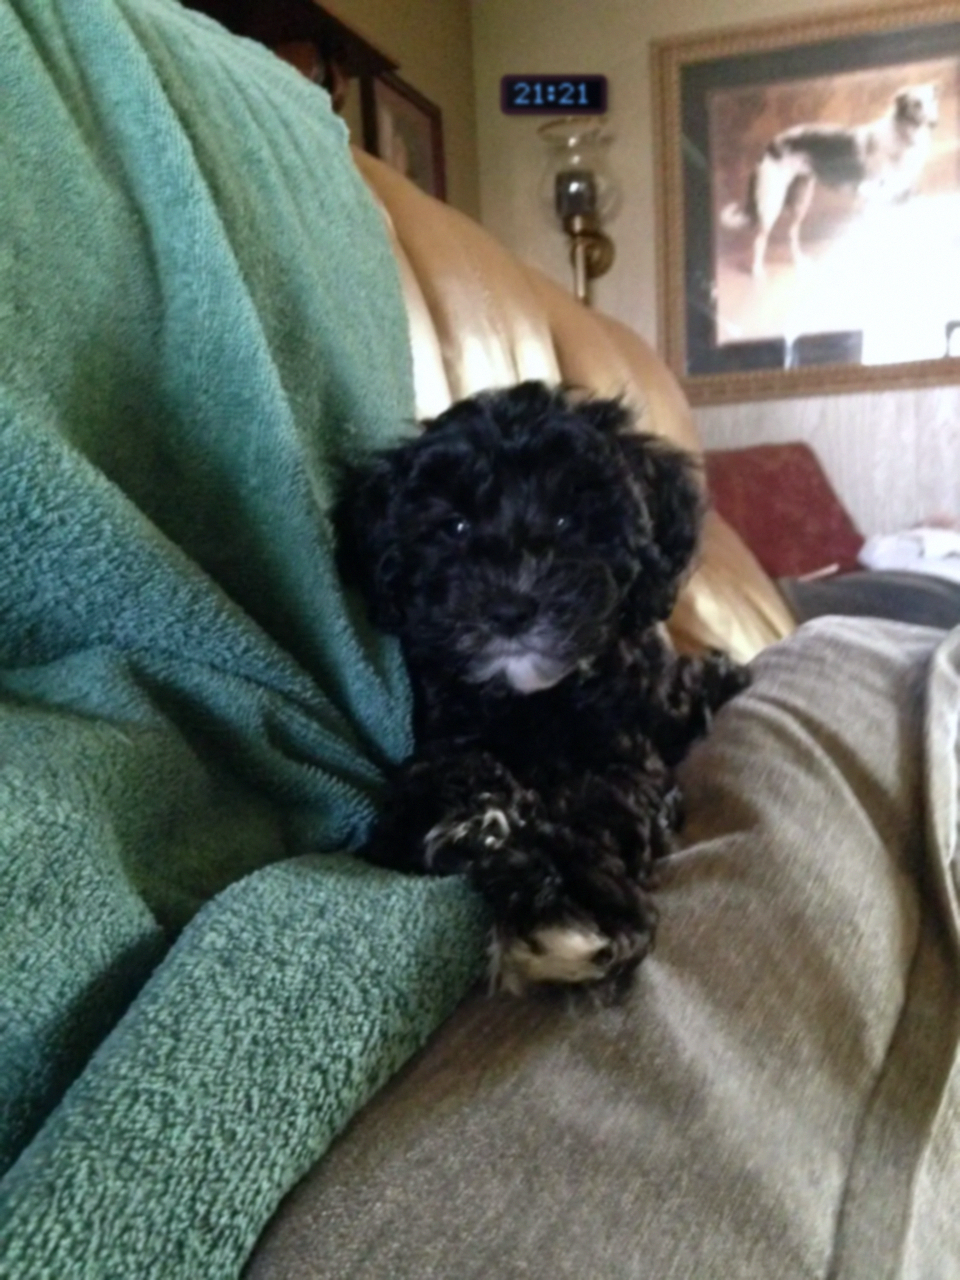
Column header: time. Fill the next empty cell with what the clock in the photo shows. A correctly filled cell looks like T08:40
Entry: T21:21
